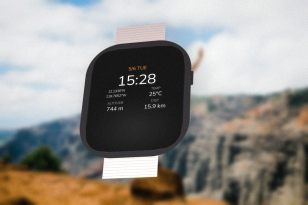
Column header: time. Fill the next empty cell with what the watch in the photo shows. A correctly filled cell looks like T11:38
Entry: T15:28
